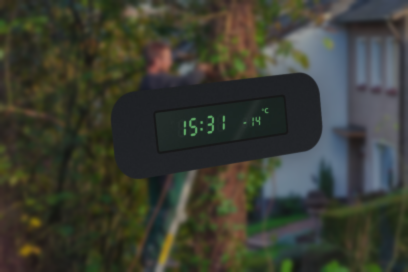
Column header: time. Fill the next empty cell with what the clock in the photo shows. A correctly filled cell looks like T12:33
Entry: T15:31
